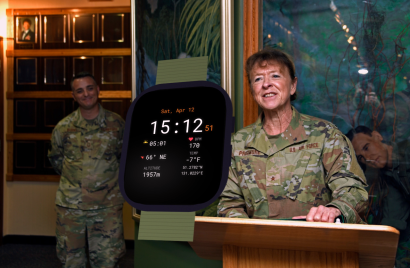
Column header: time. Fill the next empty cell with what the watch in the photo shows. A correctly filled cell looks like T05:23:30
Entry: T15:12:51
